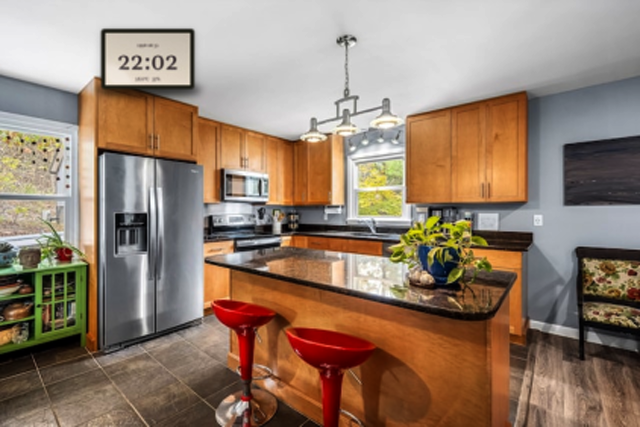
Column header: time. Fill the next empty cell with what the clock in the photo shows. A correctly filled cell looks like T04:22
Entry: T22:02
